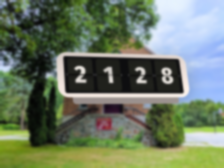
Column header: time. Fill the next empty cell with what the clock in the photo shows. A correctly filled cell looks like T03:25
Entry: T21:28
